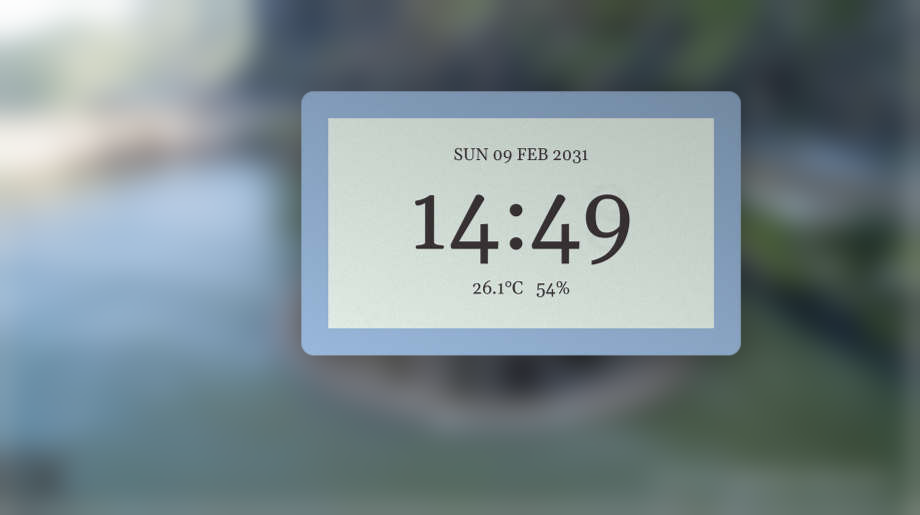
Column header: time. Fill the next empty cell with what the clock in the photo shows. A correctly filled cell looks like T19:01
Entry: T14:49
